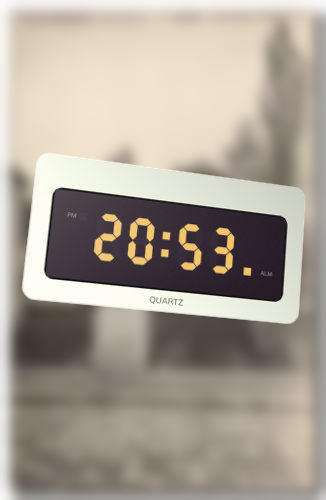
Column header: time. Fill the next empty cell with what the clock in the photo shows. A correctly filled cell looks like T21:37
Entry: T20:53
